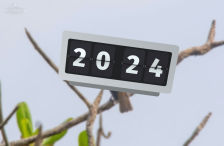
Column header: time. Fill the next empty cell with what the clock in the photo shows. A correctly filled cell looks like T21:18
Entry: T20:24
